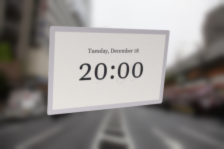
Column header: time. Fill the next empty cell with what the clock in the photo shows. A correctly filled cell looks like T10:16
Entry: T20:00
